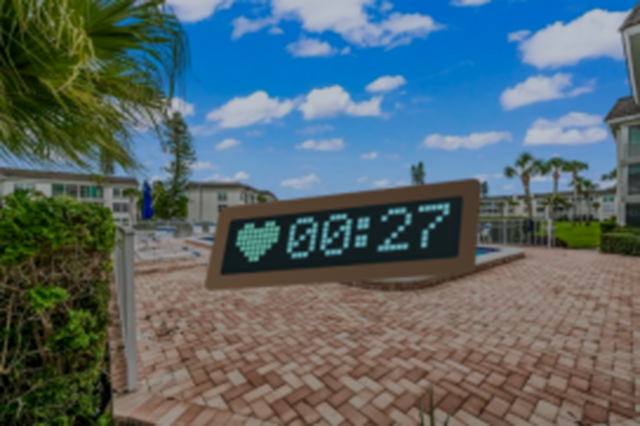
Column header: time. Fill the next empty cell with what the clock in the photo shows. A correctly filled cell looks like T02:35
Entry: T00:27
